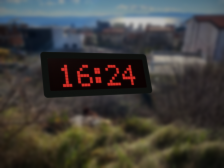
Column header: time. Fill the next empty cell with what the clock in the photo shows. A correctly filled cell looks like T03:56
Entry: T16:24
